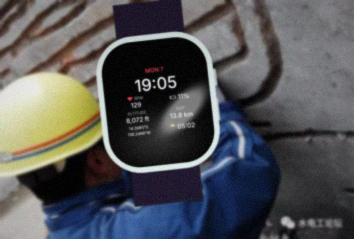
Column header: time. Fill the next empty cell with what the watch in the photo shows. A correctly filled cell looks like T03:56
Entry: T19:05
